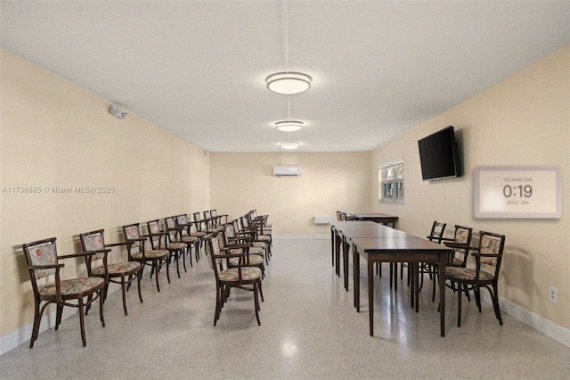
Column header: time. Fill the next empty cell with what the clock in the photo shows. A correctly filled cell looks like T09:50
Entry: T00:19
